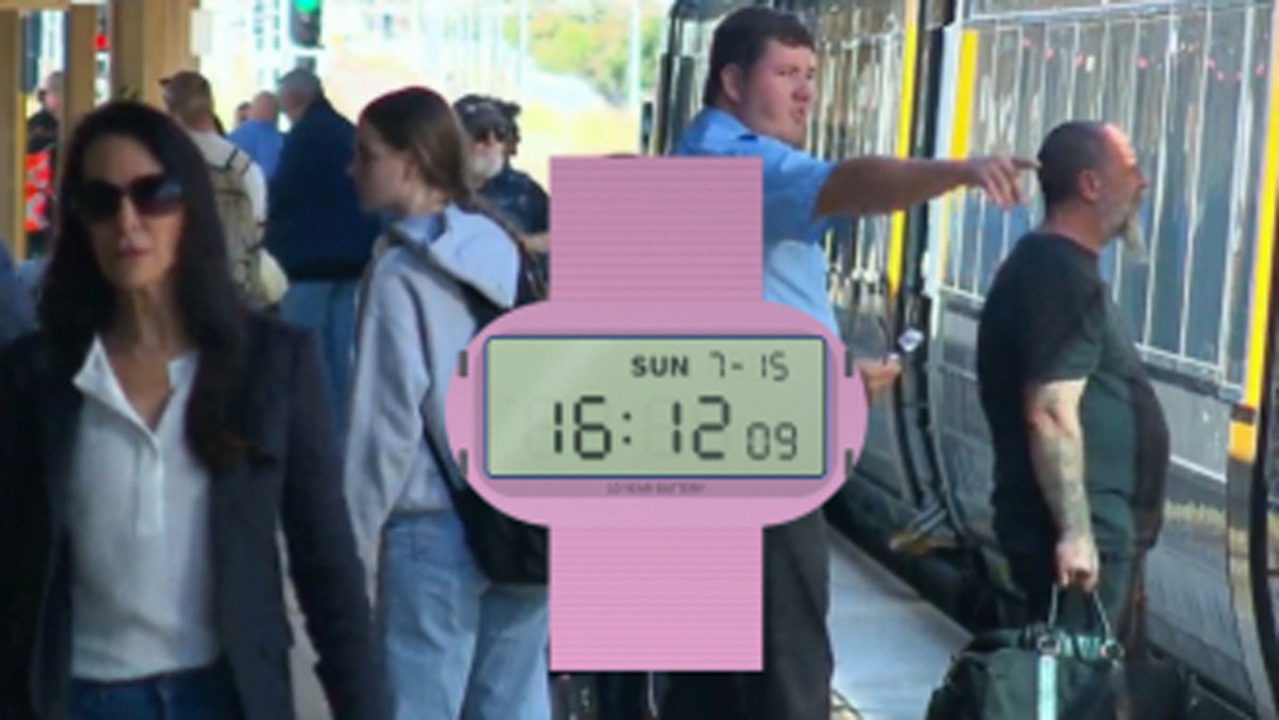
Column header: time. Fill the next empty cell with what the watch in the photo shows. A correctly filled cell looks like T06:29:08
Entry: T16:12:09
